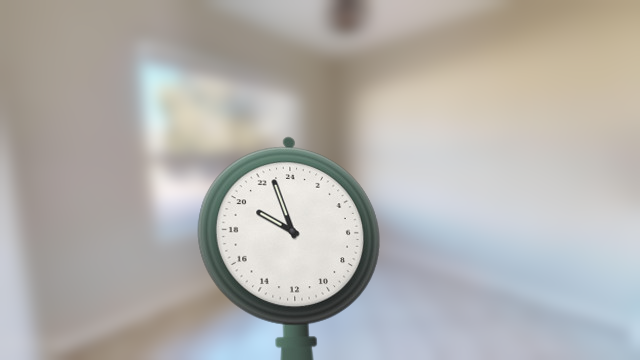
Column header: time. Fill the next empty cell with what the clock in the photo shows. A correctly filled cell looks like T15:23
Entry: T19:57
